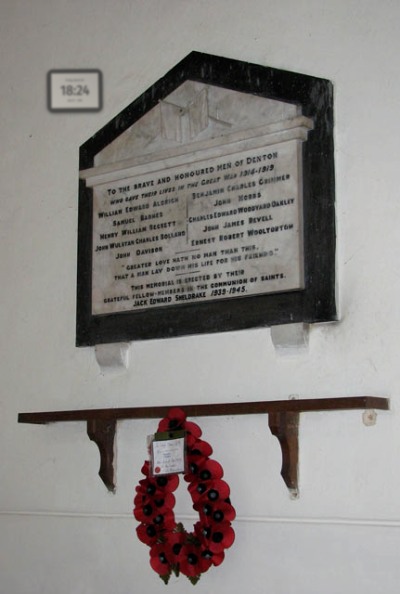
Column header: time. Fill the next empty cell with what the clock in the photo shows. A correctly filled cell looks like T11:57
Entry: T18:24
